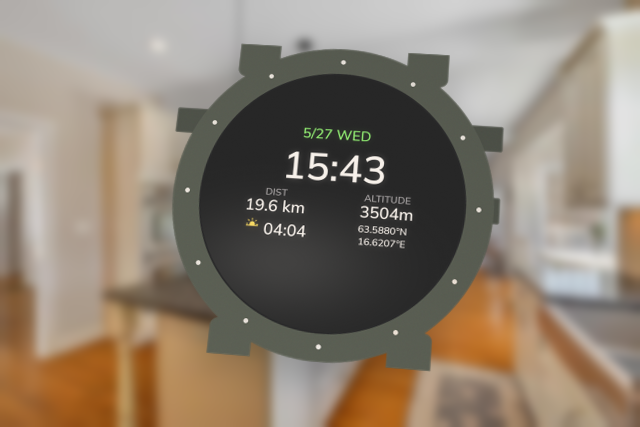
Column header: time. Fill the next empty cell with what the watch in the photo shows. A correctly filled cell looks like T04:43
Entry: T15:43
